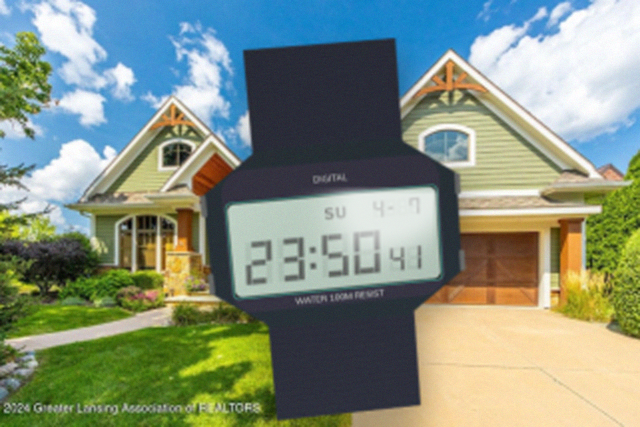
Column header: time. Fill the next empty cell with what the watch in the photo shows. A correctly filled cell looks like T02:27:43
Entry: T23:50:41
